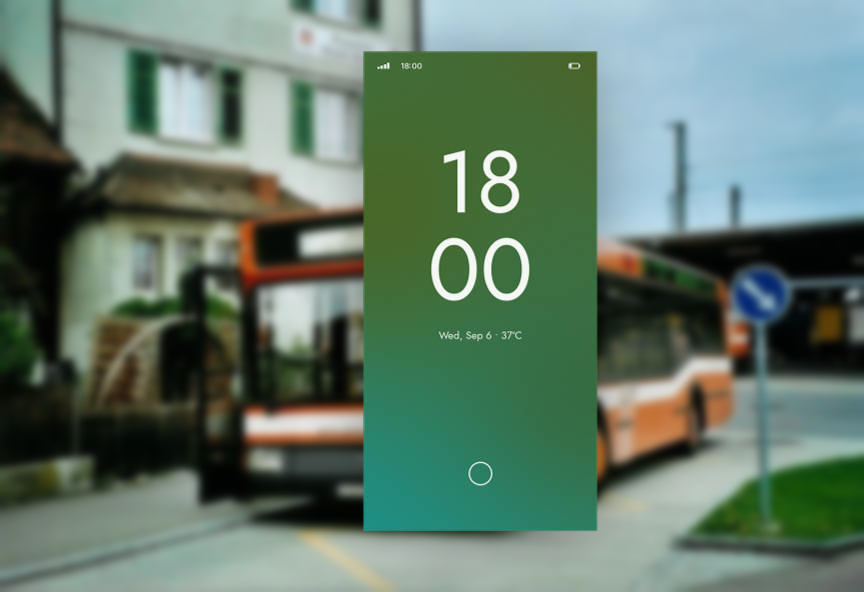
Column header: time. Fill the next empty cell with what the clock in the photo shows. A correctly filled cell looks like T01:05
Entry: T18:00
